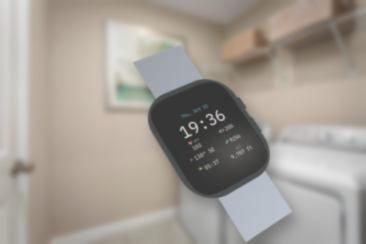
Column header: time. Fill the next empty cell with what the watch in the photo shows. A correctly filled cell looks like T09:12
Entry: T19:36
